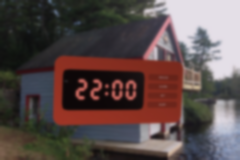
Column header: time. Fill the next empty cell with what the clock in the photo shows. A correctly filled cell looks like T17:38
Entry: T22:00
